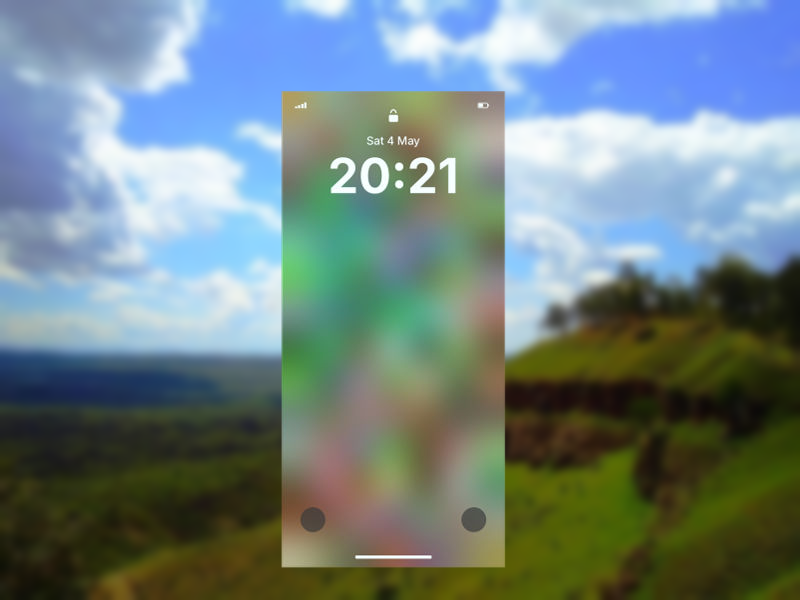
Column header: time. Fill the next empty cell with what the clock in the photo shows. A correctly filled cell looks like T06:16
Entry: T20:21
